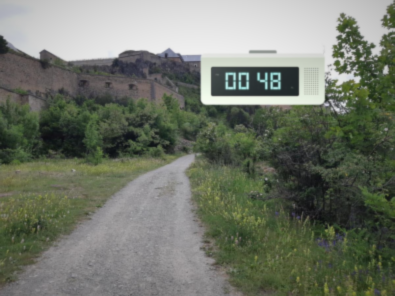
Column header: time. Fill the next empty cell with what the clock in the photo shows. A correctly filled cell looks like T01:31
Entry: T00:48
